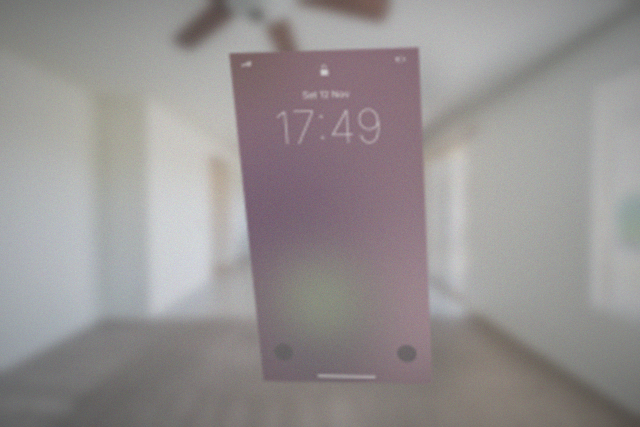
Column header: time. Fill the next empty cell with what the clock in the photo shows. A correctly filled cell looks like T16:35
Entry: T17:49
